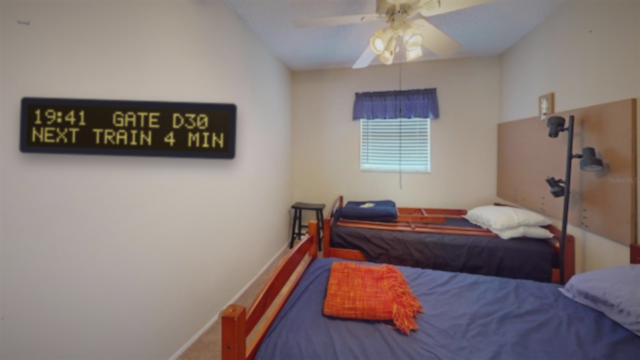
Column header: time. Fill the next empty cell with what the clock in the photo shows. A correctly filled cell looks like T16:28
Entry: T19:41
